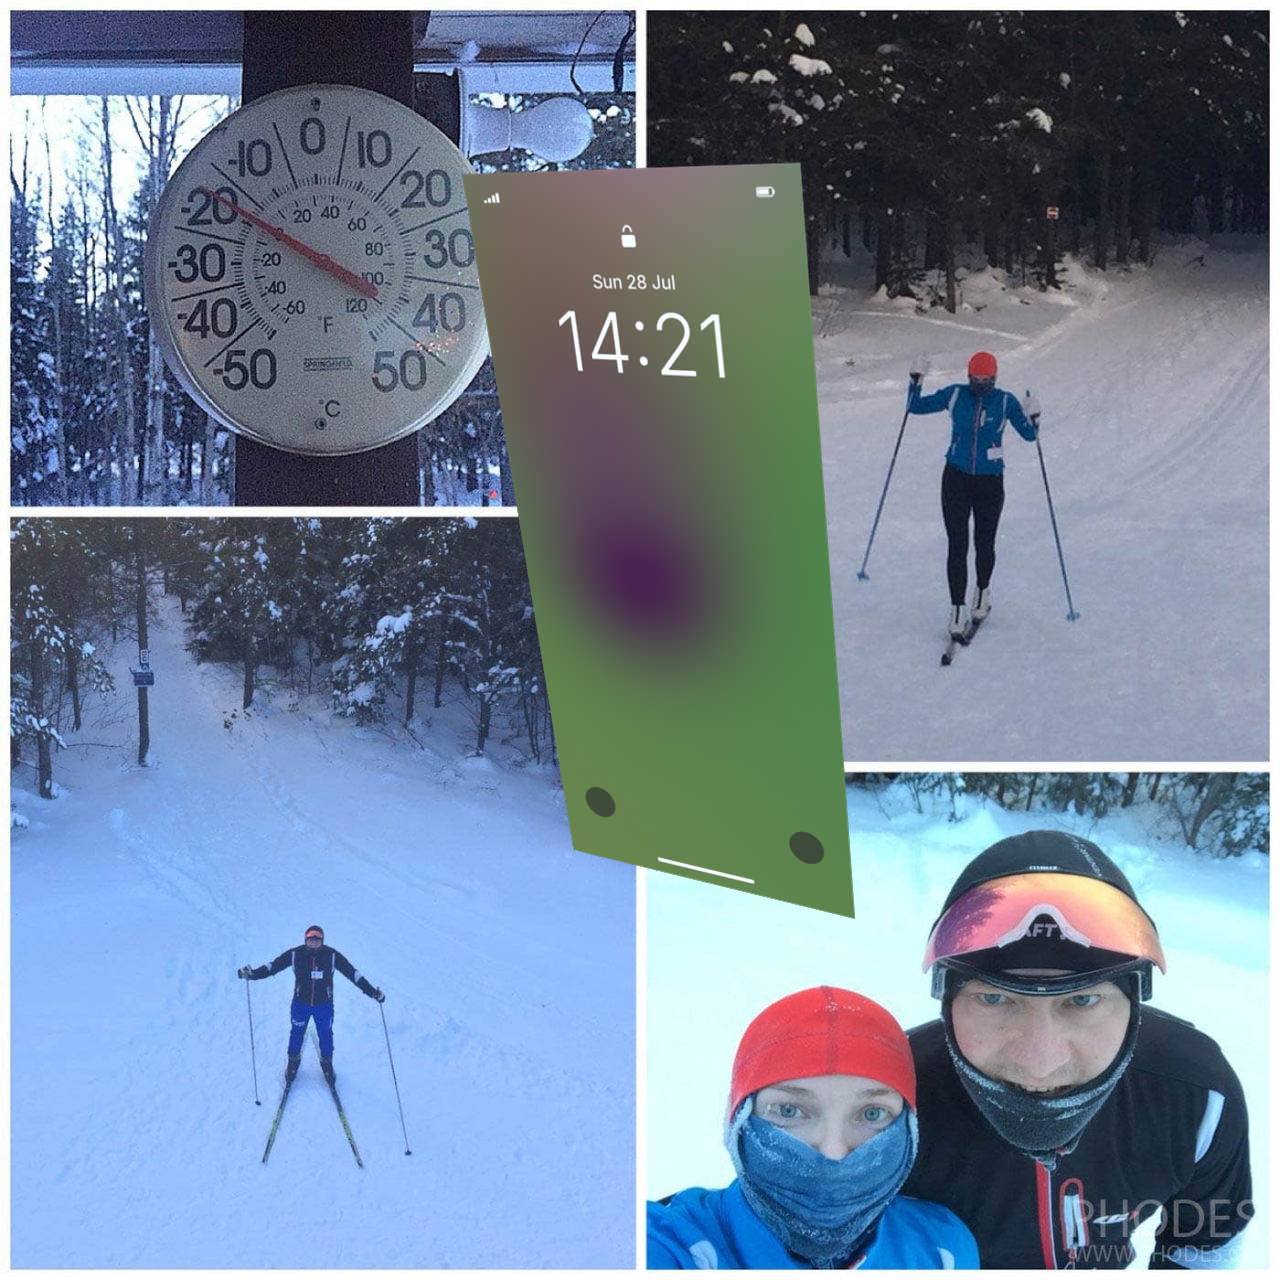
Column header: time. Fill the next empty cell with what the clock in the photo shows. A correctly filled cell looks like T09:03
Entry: T14:21
